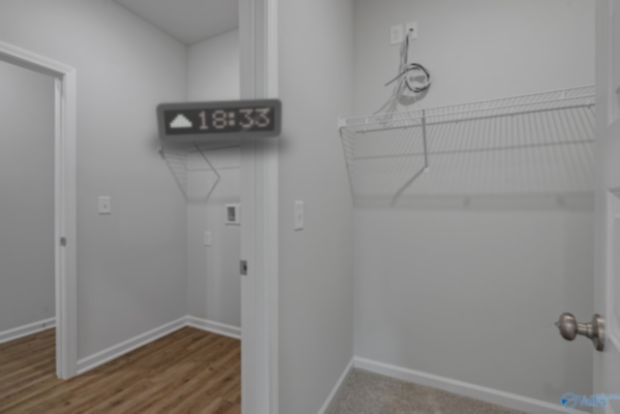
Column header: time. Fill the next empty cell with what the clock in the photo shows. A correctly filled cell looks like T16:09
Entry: T18:33
